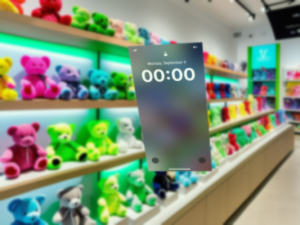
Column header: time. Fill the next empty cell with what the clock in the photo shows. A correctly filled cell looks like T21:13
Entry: T00:00
